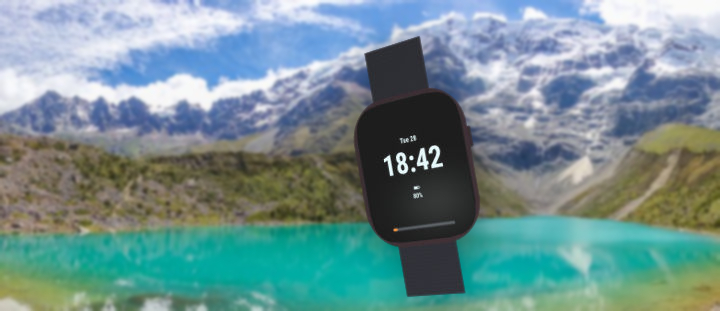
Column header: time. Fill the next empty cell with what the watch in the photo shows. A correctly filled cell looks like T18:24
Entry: T18:42
